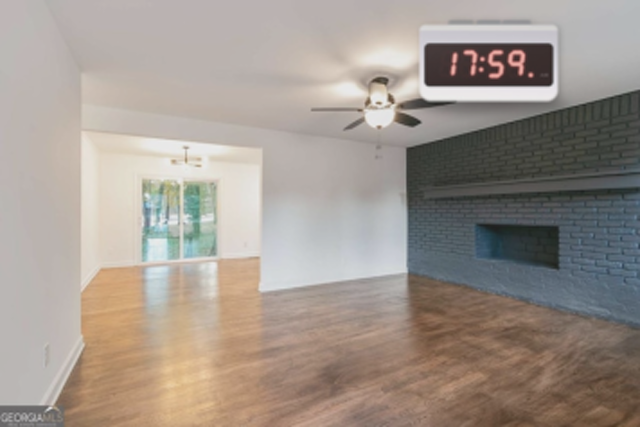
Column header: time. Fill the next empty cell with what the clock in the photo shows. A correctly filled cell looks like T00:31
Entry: T17:59
